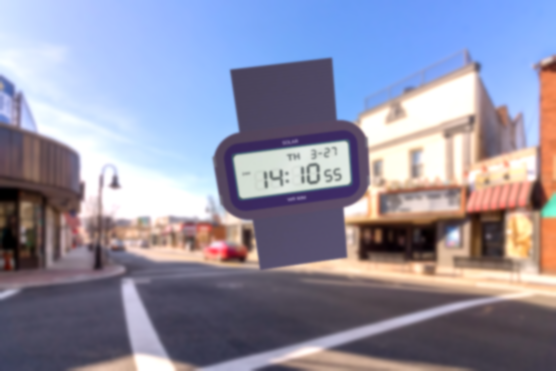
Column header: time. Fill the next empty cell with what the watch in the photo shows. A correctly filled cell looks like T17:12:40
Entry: T14:10:55
